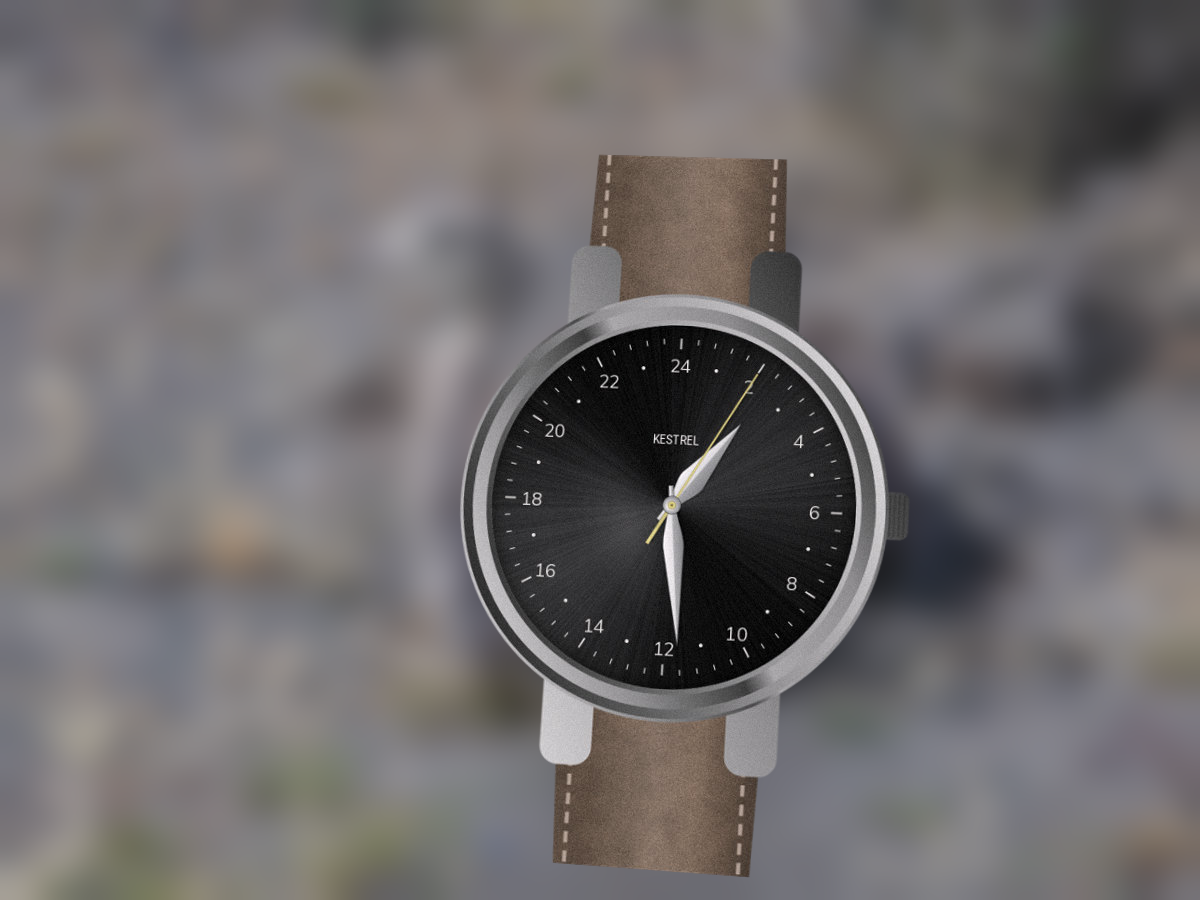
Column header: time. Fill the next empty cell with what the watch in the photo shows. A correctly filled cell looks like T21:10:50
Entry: T02:29:05
